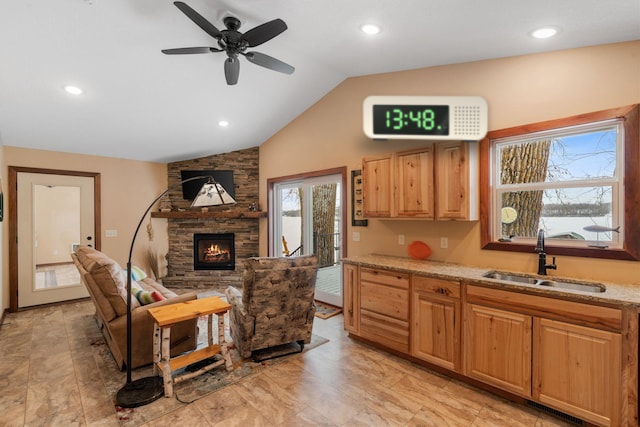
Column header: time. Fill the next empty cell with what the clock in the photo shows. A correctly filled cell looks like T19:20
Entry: T13:48
